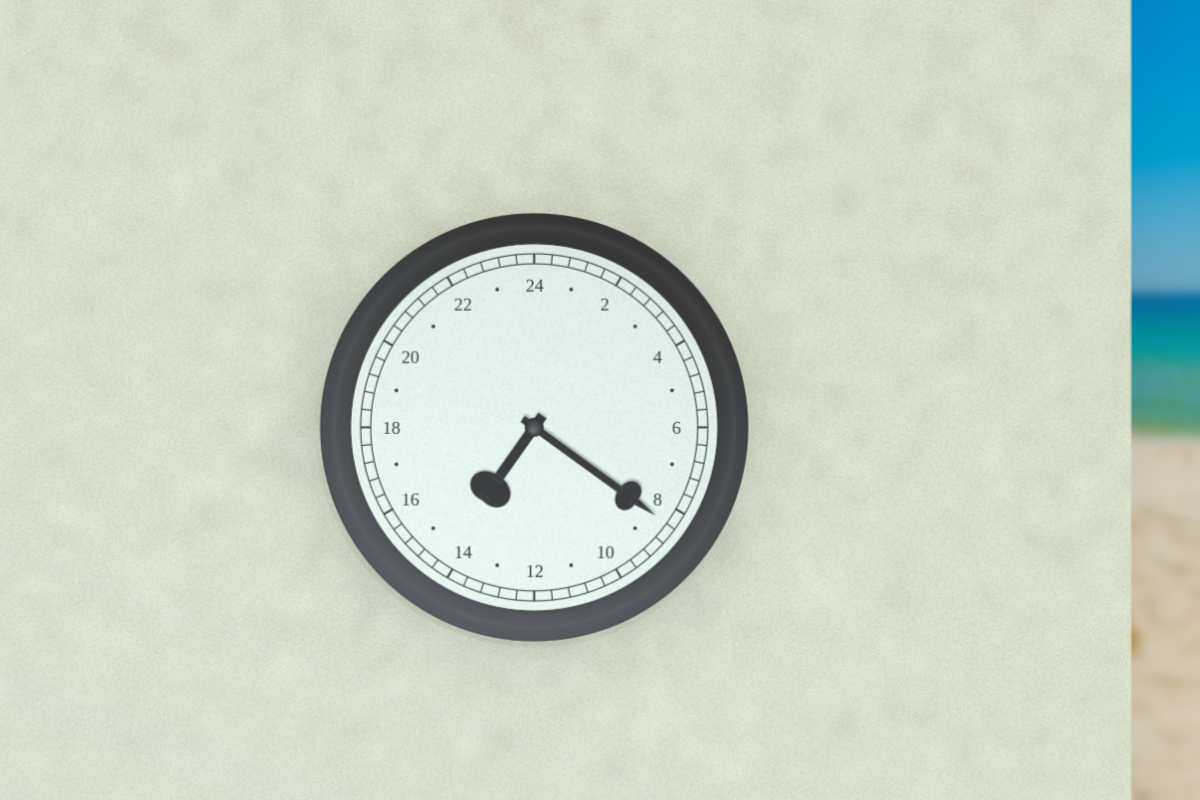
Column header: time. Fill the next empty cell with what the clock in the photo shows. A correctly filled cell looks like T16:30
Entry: T14:21
